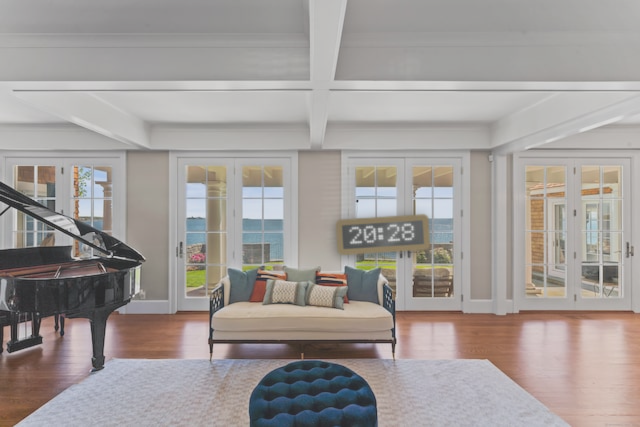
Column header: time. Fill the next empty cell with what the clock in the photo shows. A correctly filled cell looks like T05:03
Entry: T20:28
